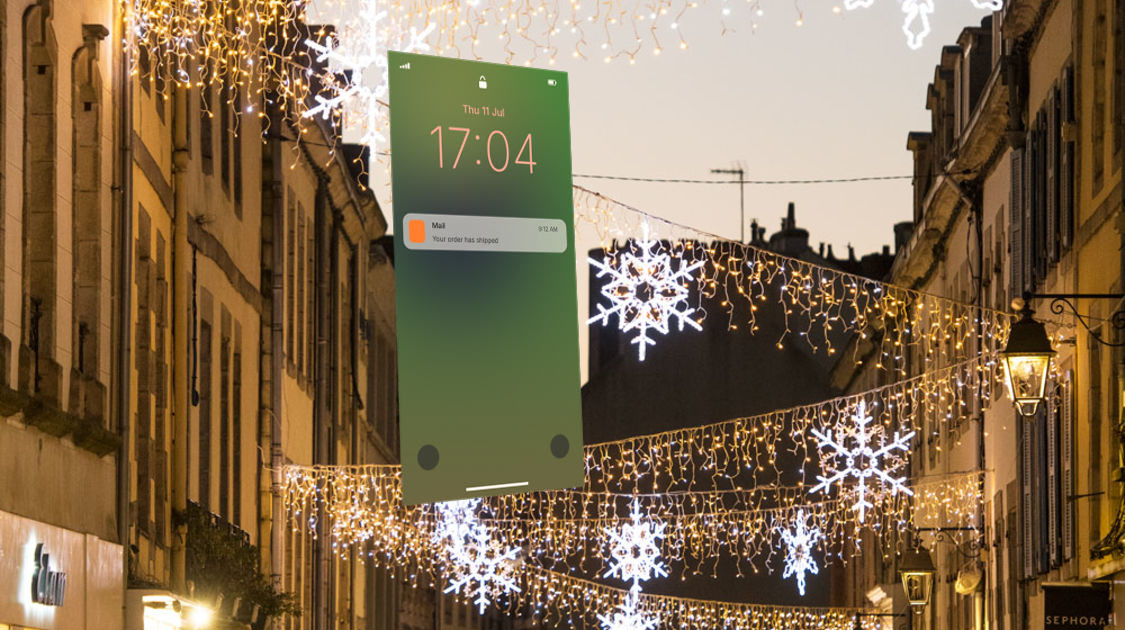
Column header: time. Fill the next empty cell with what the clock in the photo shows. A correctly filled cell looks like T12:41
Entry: T17:04
